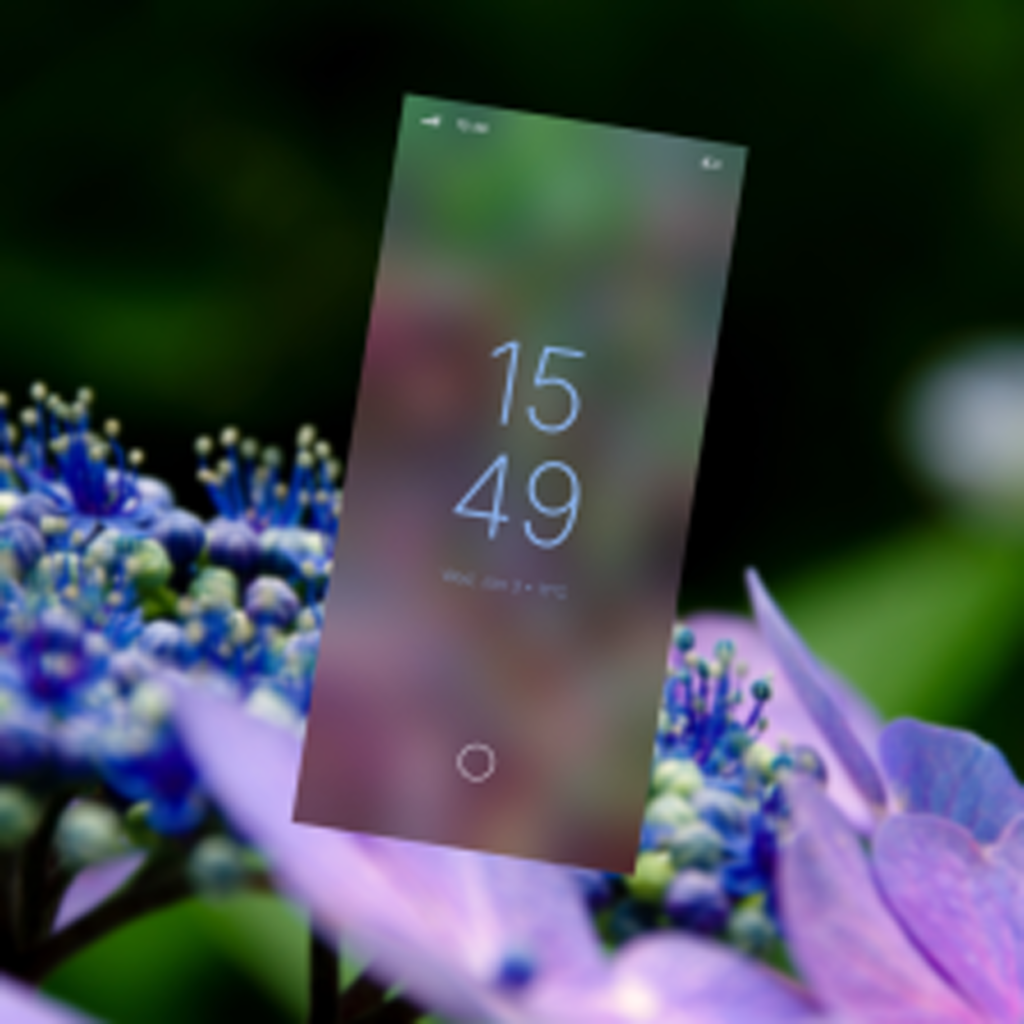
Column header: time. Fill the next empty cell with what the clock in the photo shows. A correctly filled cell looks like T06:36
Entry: T15:49
